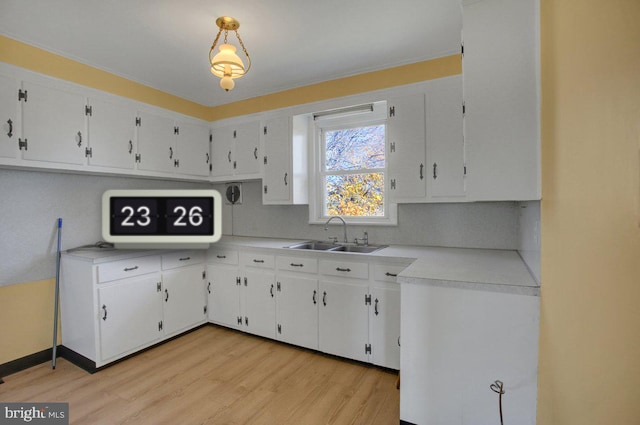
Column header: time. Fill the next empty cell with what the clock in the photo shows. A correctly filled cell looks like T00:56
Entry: T23:26
